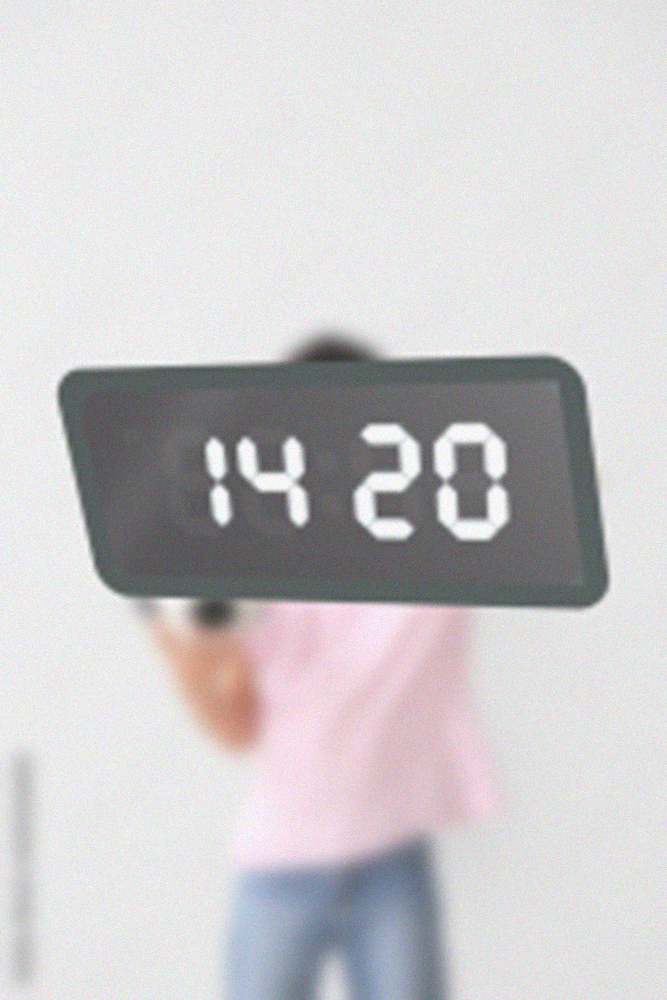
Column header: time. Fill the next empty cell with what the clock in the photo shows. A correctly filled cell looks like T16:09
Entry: T14:20
